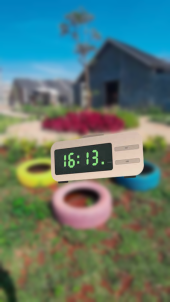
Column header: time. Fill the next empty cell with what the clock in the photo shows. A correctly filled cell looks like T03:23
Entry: T16:13
